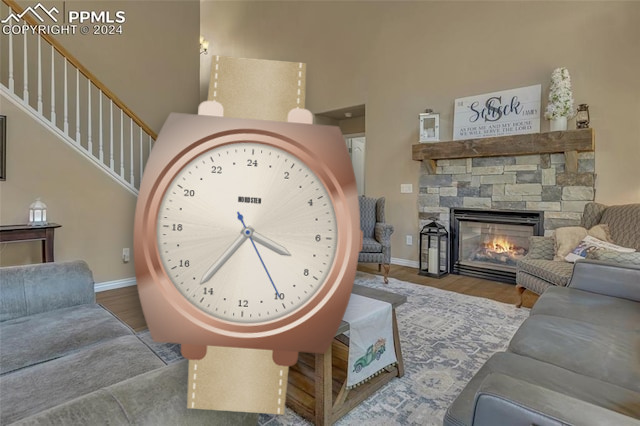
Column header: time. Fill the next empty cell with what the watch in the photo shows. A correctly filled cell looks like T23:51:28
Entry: T07:36:25
